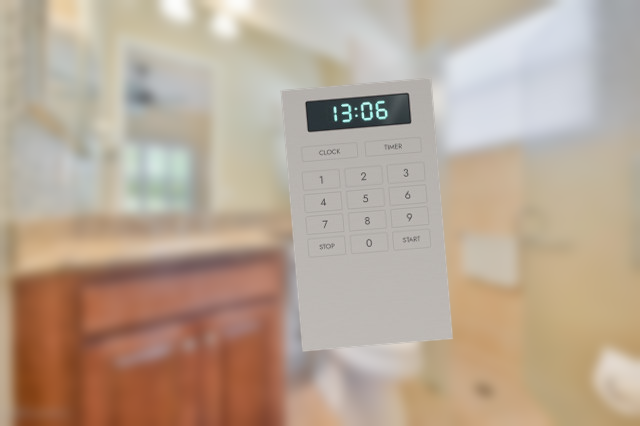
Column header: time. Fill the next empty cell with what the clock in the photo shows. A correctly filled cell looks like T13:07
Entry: T13:06
